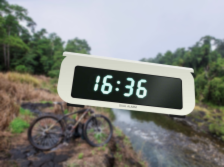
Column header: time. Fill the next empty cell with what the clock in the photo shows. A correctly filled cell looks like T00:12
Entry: T16:36
